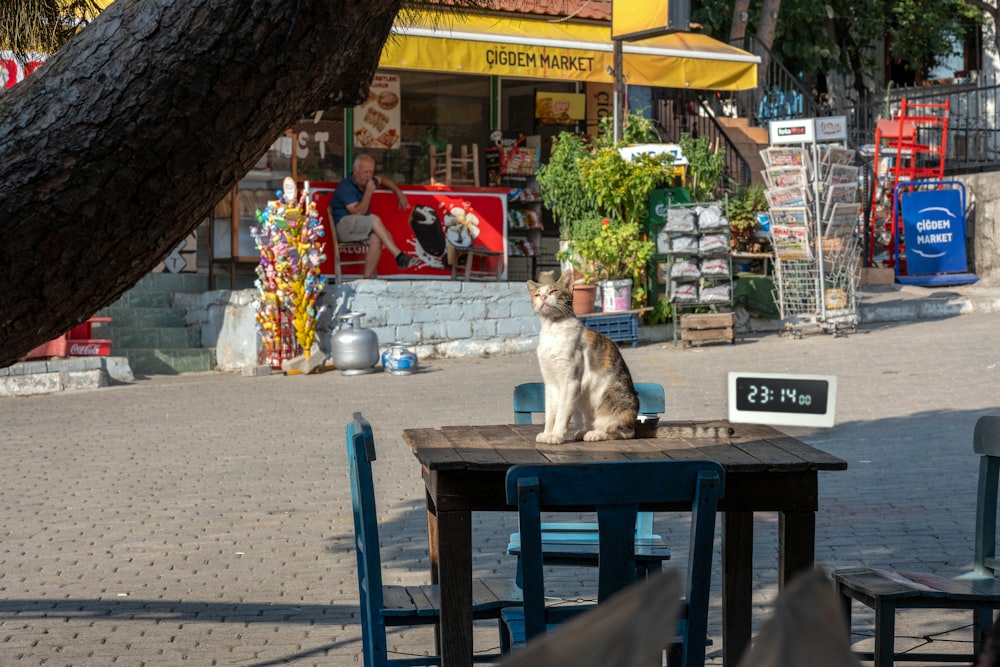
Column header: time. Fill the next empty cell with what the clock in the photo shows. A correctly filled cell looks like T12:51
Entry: T23:14
